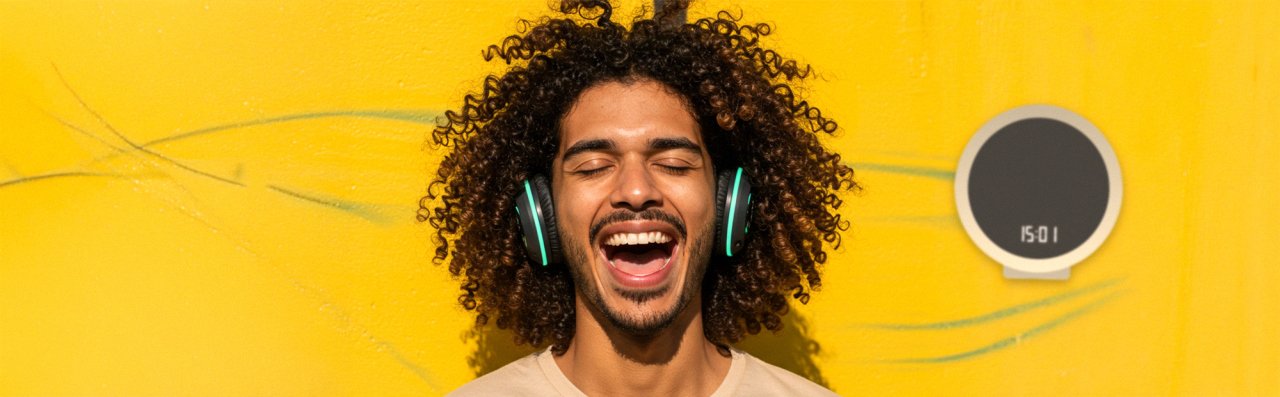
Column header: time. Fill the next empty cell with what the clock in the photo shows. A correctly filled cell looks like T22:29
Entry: T15:01
